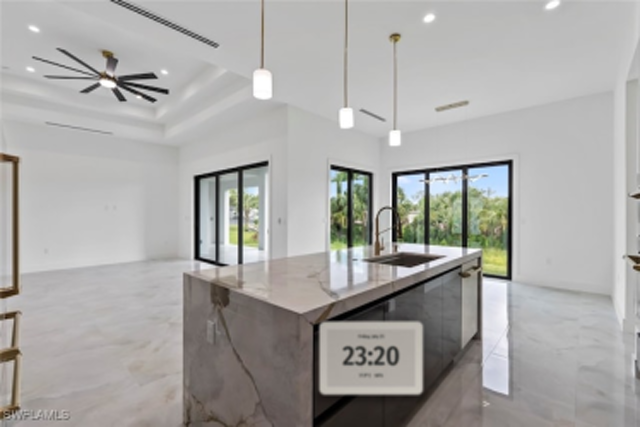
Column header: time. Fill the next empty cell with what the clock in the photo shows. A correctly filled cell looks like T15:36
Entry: T23:20
